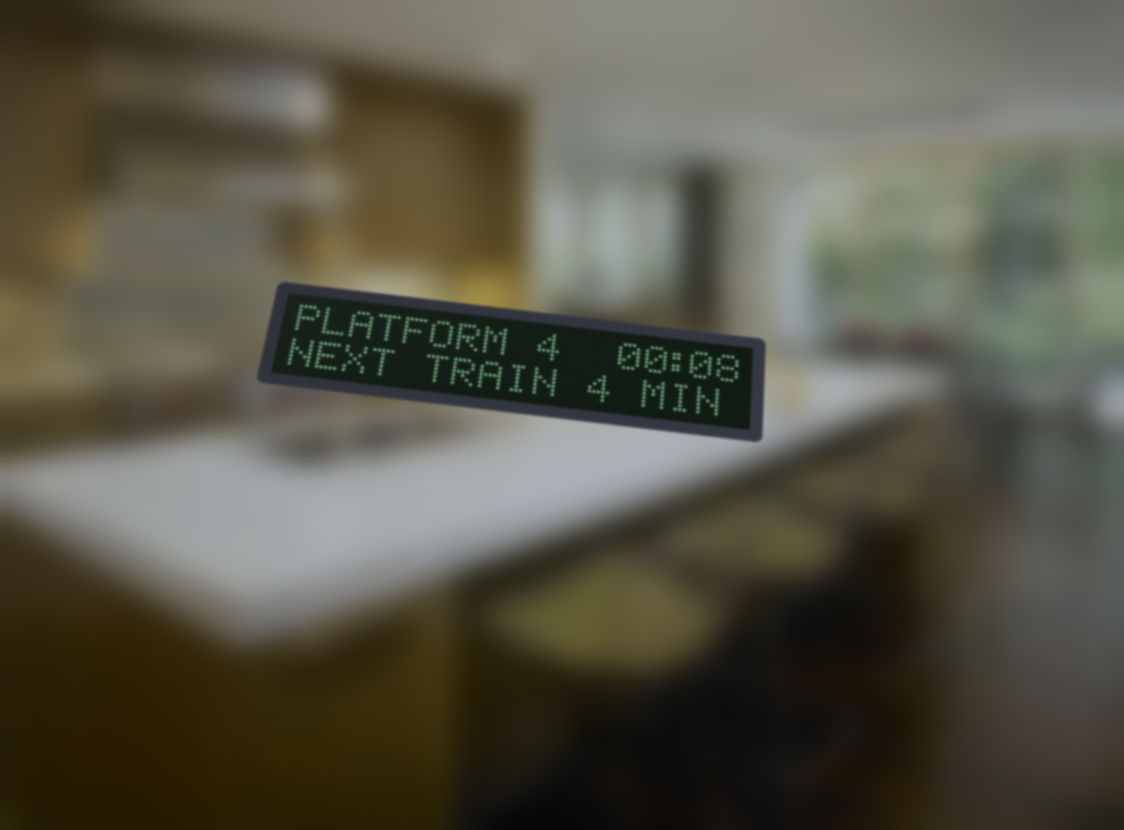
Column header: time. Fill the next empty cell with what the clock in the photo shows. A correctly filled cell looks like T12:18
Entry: T00:08
